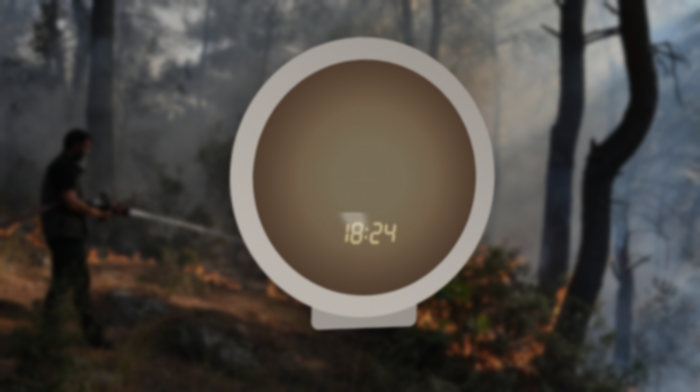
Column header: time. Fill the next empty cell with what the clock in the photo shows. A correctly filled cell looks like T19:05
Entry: T18:24
